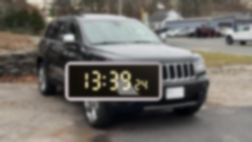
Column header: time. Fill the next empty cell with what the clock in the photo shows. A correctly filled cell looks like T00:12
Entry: T13:39
